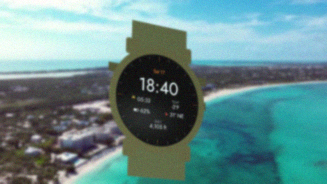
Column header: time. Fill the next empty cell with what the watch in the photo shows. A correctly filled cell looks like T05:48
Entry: T18:40
